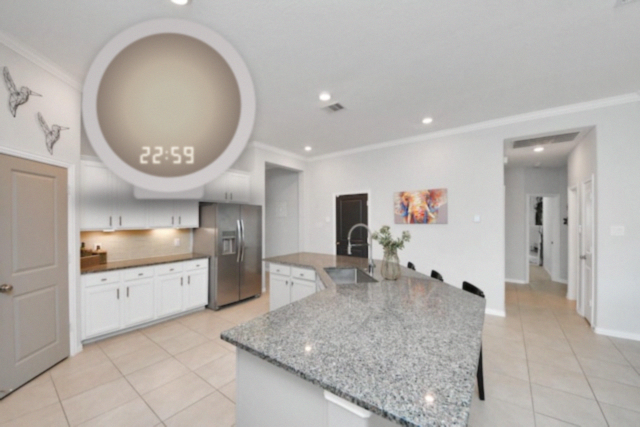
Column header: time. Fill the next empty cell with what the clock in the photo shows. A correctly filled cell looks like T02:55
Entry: T22:59
